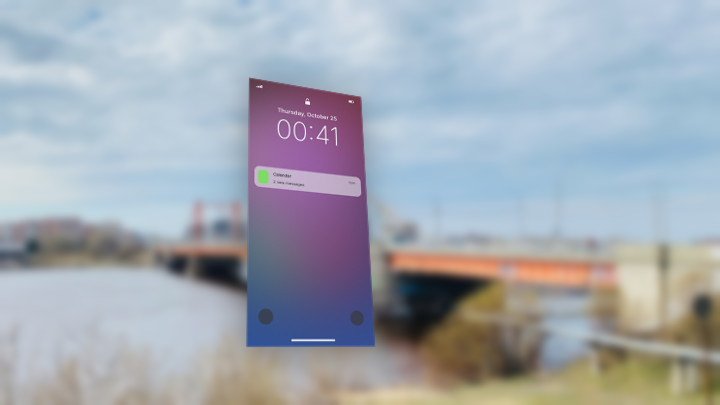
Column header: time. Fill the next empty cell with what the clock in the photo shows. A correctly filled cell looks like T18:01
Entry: T00:41
